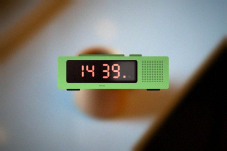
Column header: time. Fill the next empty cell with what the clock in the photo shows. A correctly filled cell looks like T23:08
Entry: T14:39
